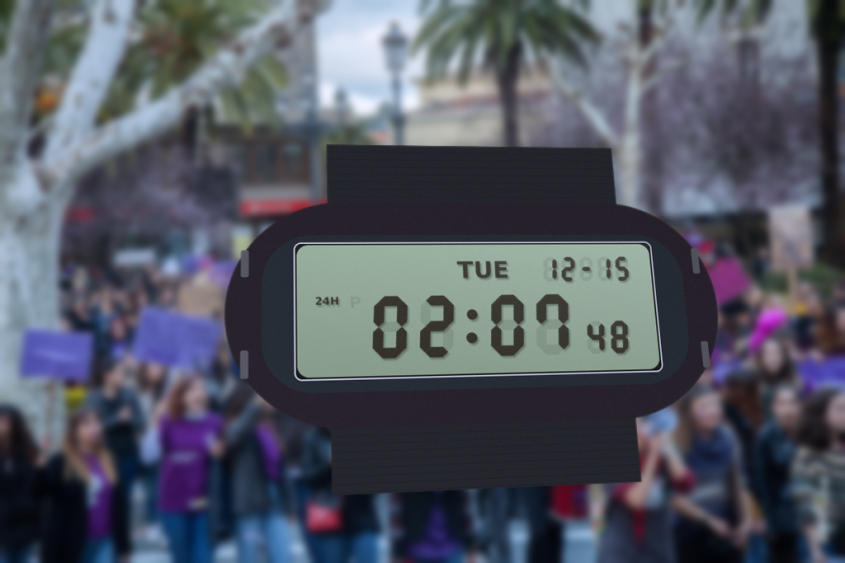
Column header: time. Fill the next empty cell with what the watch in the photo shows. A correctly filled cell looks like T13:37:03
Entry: T02:07:48
